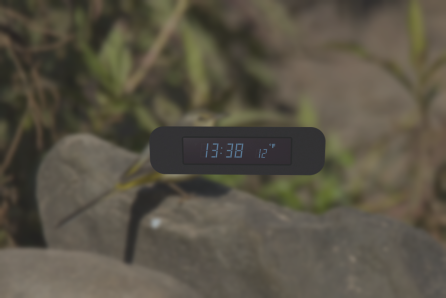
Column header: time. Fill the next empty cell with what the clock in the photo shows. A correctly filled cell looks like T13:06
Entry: T13:38
